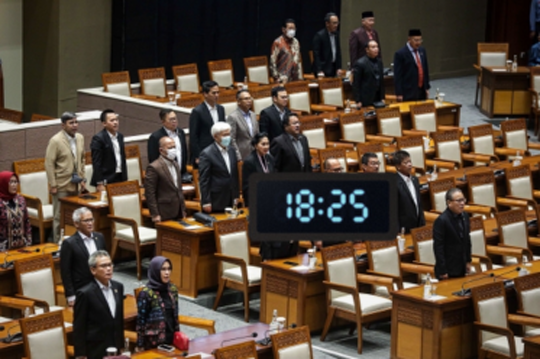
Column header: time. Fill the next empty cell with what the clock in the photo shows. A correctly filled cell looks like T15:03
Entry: T18:25
